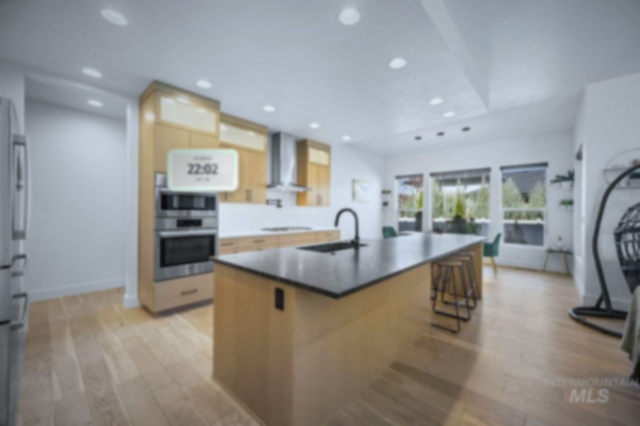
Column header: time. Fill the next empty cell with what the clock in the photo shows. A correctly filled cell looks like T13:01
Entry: T22:02
